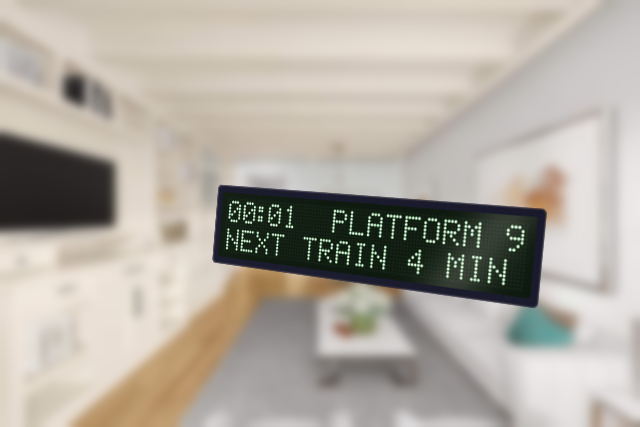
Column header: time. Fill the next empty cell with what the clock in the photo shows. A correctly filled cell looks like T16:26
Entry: T00:01
